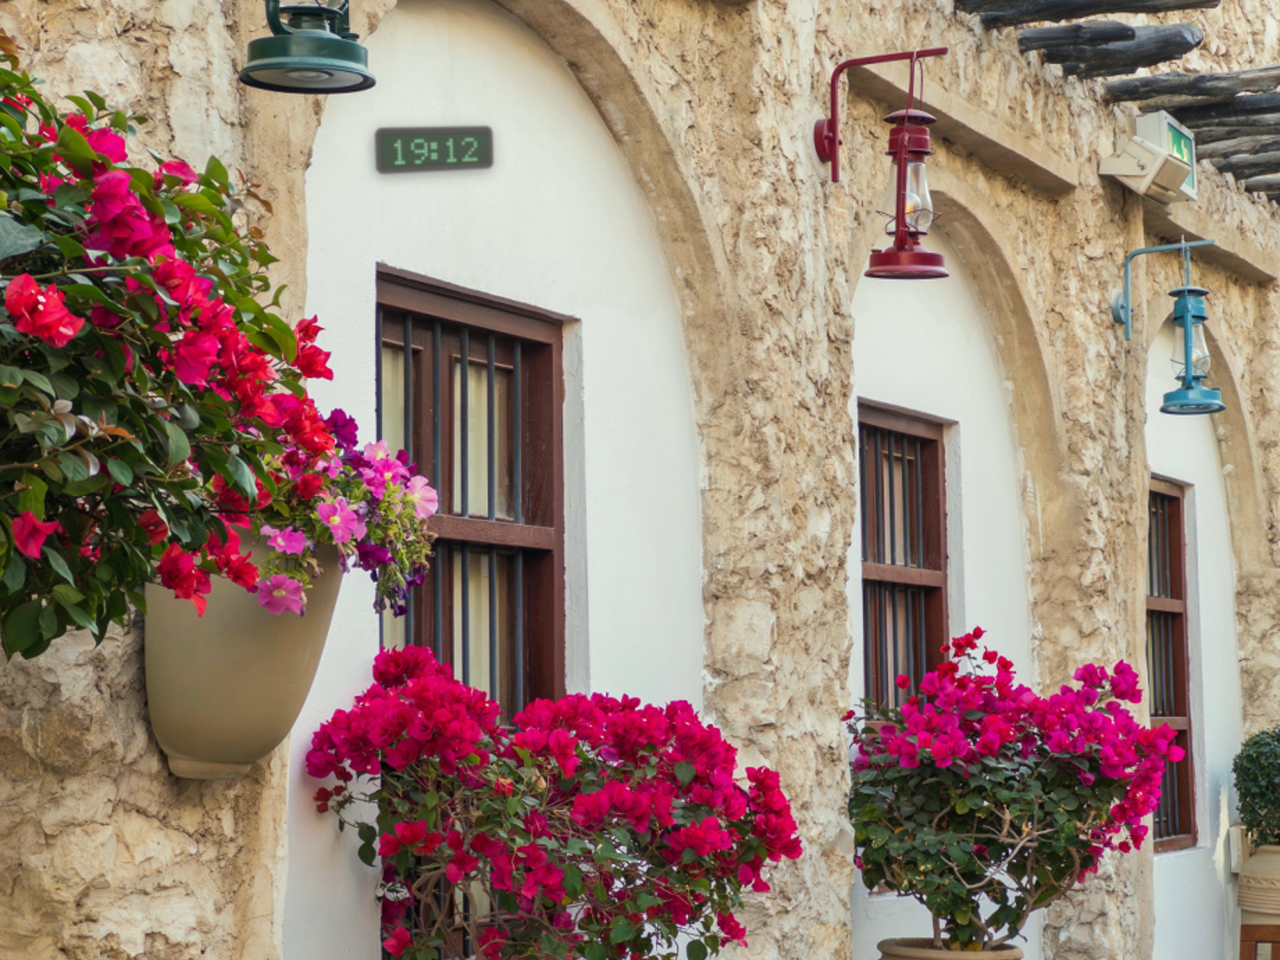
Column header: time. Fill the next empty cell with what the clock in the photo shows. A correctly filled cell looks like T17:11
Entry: T19:12
